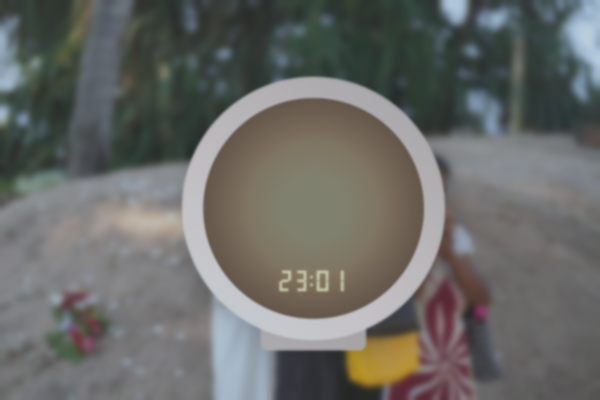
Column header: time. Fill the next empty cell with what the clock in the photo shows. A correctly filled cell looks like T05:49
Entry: T23:01
